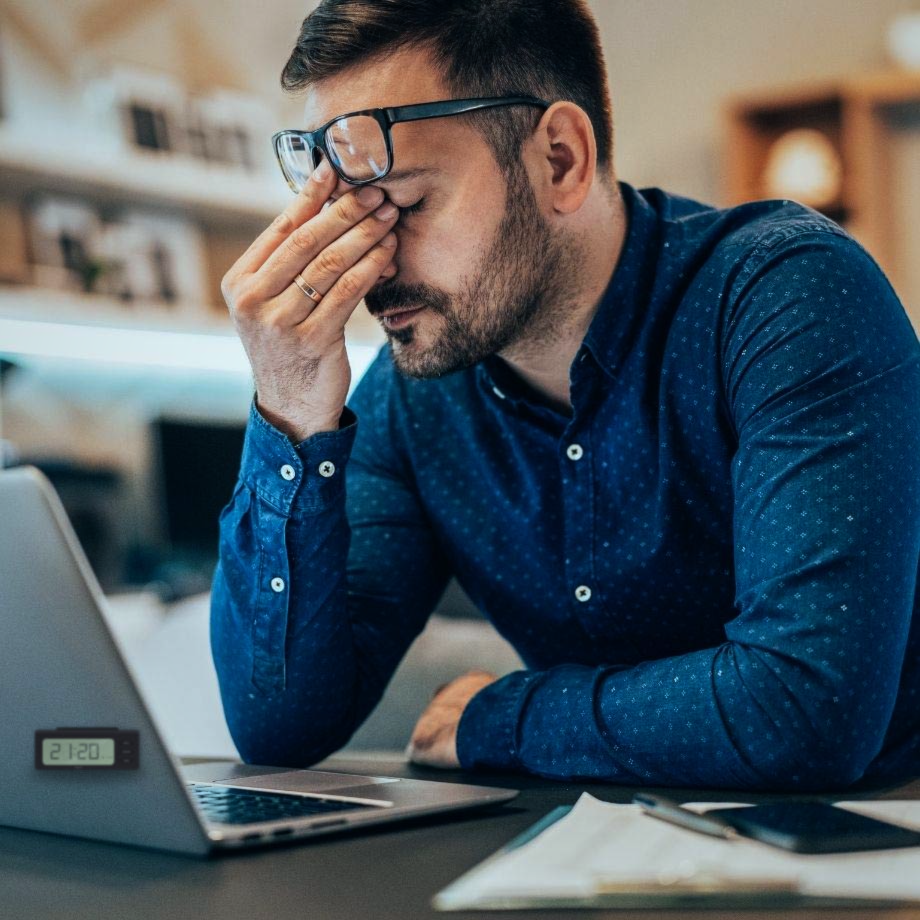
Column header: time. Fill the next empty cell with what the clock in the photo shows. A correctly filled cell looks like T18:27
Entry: T21:20
